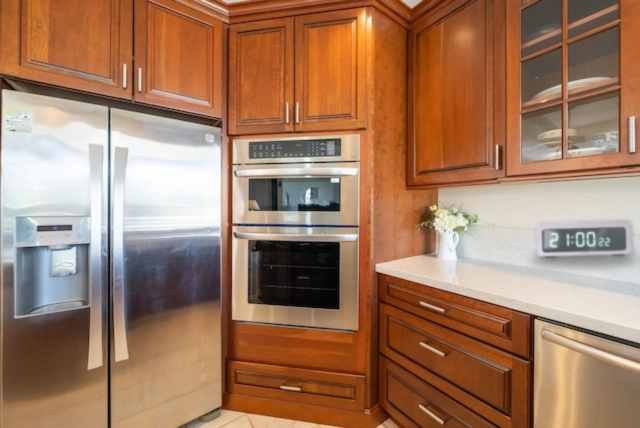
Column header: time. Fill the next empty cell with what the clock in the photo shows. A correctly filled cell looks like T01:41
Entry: T21:00
